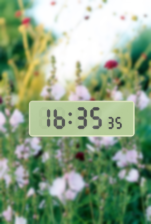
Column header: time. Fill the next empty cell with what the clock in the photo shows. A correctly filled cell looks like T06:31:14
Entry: T16:35:35
